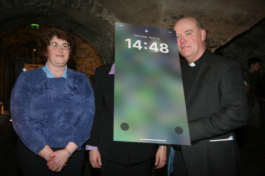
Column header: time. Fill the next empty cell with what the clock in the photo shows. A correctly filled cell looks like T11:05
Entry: T14:48
